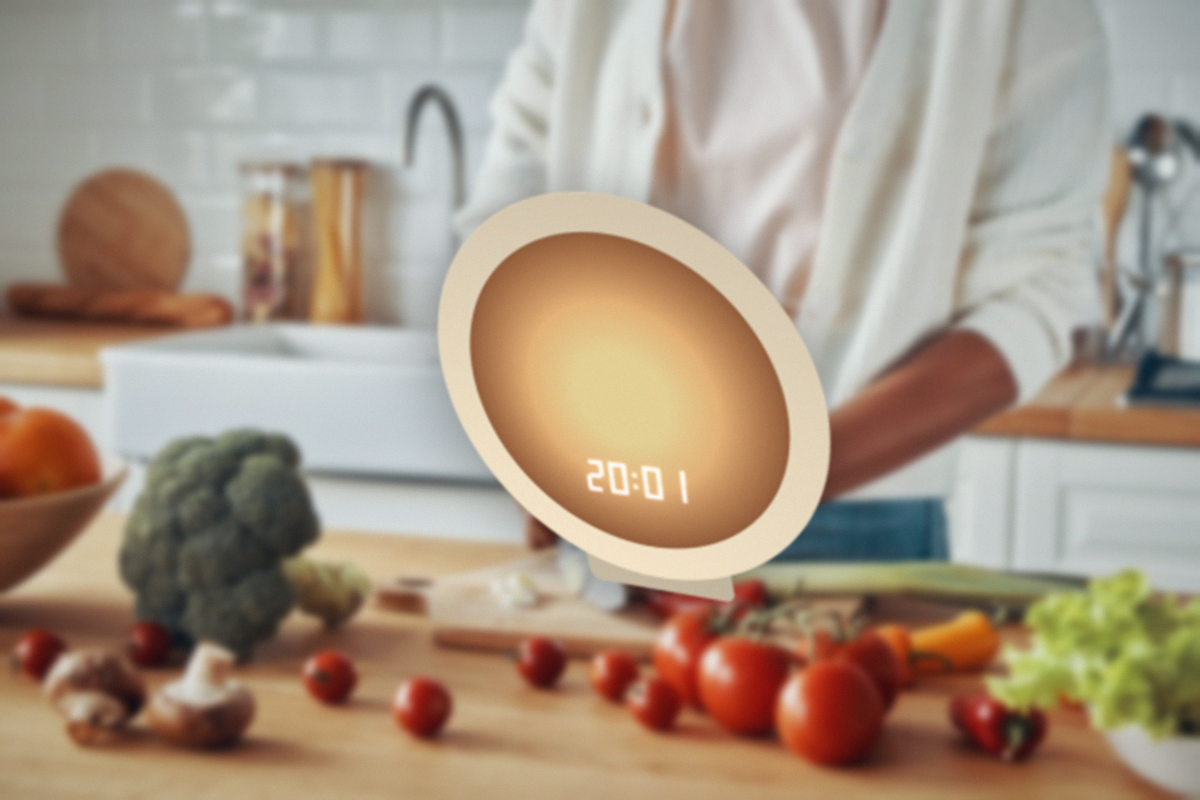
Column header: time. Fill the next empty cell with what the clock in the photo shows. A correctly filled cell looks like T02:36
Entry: T20:01
